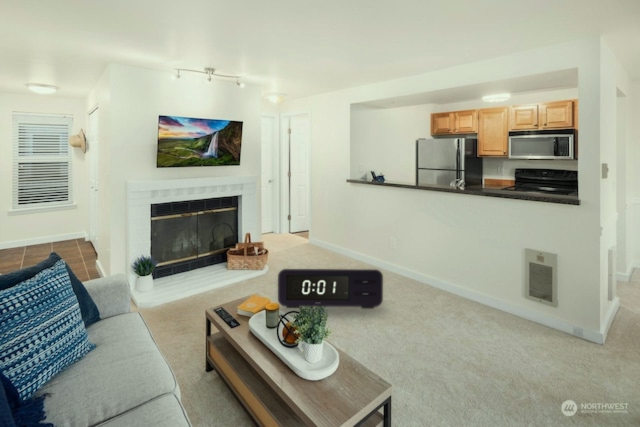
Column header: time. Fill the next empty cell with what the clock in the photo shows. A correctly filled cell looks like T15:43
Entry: T00:01
